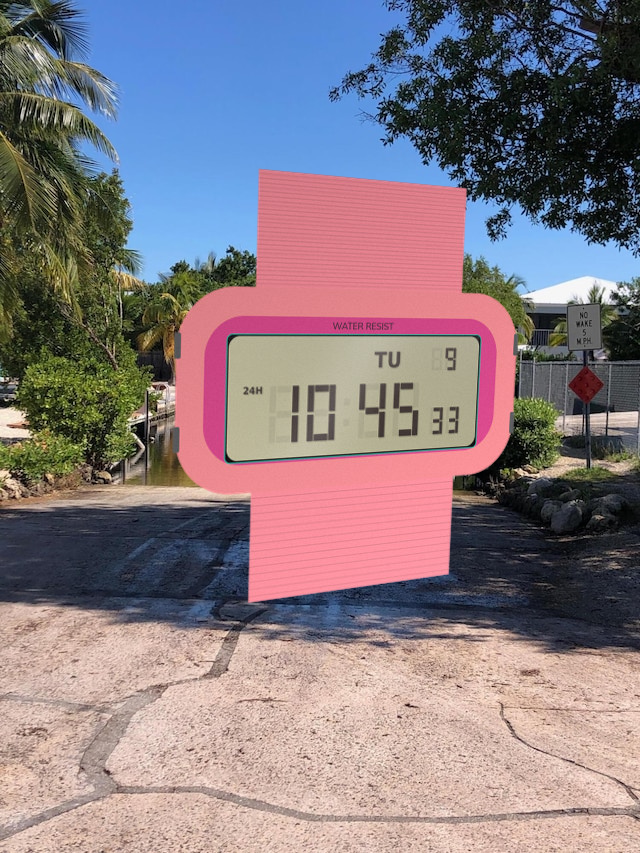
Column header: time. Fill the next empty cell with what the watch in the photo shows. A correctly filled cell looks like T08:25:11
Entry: T10:45:33
